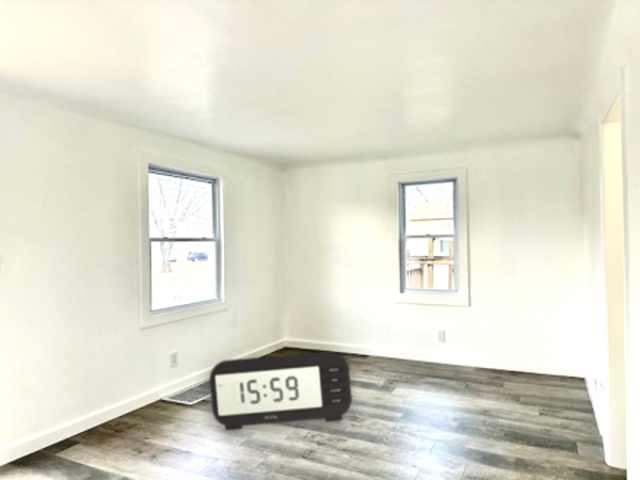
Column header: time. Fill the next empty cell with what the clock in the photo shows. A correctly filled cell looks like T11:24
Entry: T15:59
